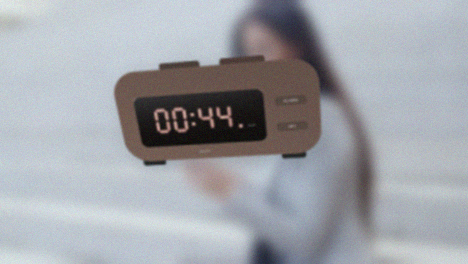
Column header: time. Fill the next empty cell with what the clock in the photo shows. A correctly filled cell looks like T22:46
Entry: T00:44
